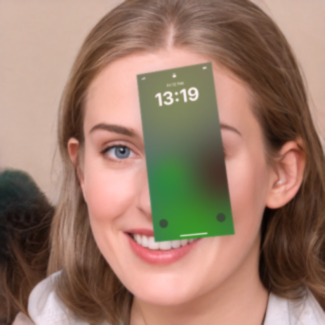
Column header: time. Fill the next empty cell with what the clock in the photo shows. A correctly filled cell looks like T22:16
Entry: T13:19
